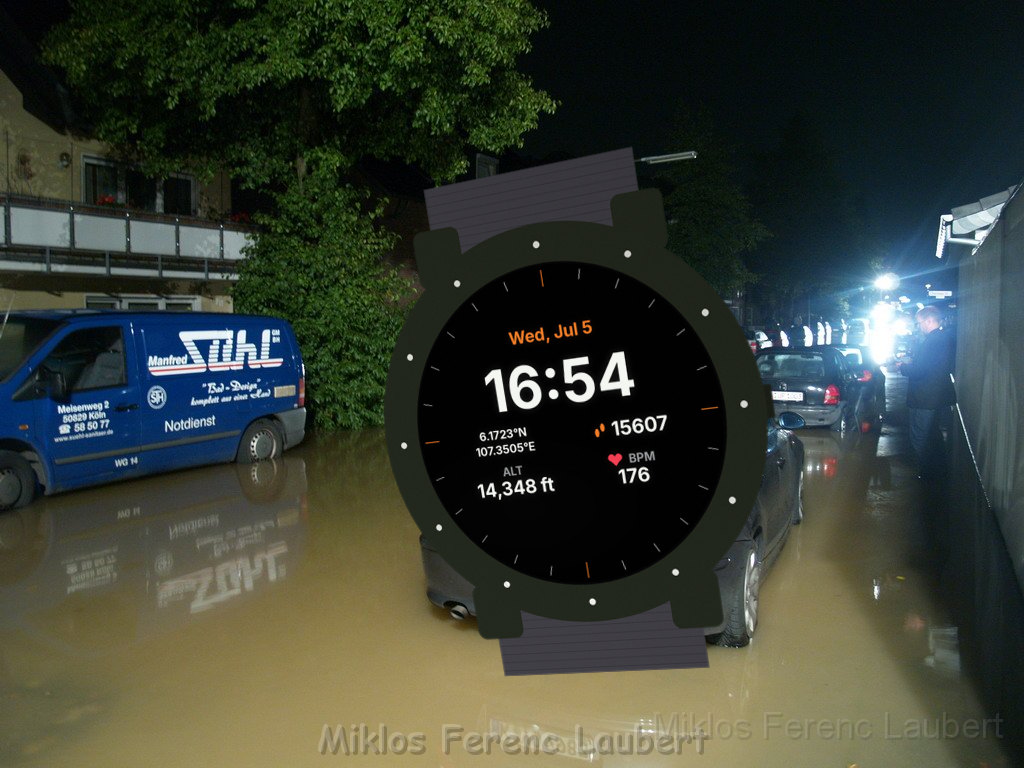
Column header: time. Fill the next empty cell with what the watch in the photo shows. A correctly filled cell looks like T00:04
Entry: T16:54
